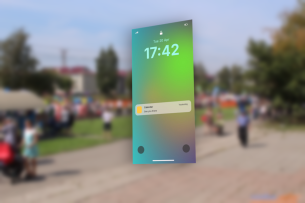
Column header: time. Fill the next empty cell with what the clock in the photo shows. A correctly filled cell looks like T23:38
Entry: T17:42
